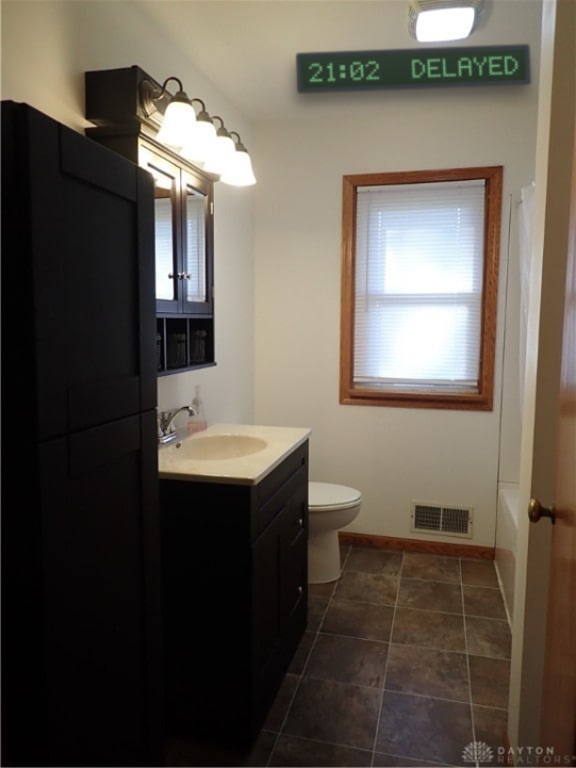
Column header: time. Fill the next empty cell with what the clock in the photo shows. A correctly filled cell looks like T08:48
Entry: T21:02
